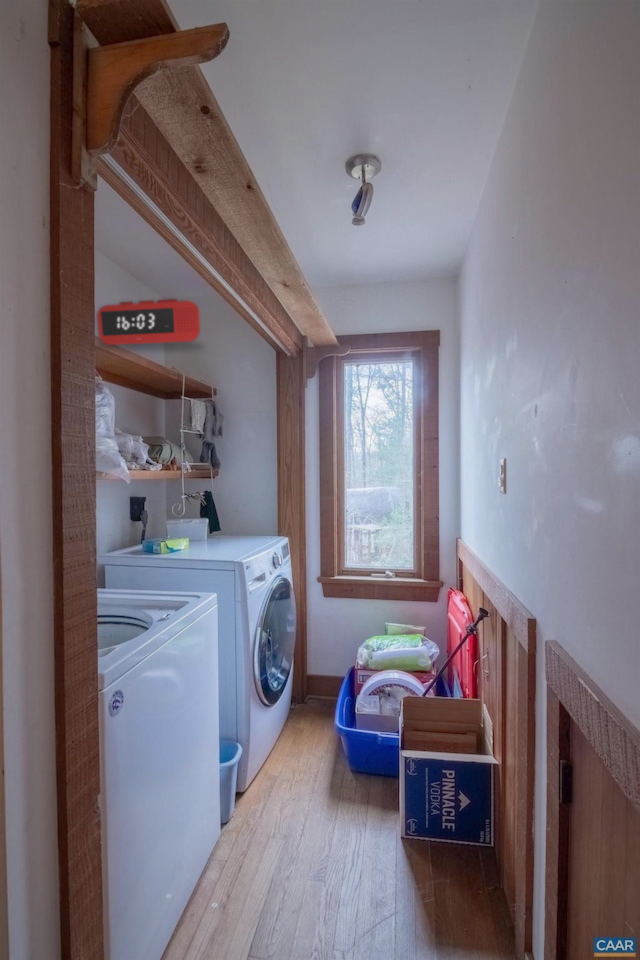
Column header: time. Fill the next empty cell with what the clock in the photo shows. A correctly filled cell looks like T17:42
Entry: T16:03
